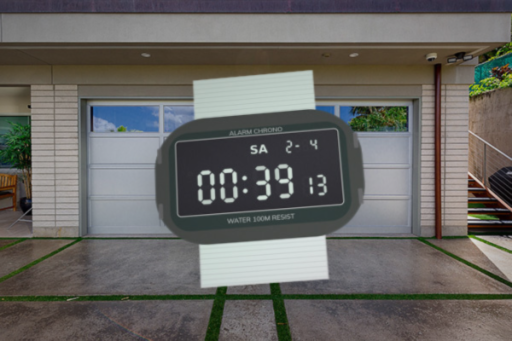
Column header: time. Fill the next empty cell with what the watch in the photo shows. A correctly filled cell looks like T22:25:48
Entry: T00:39:13
